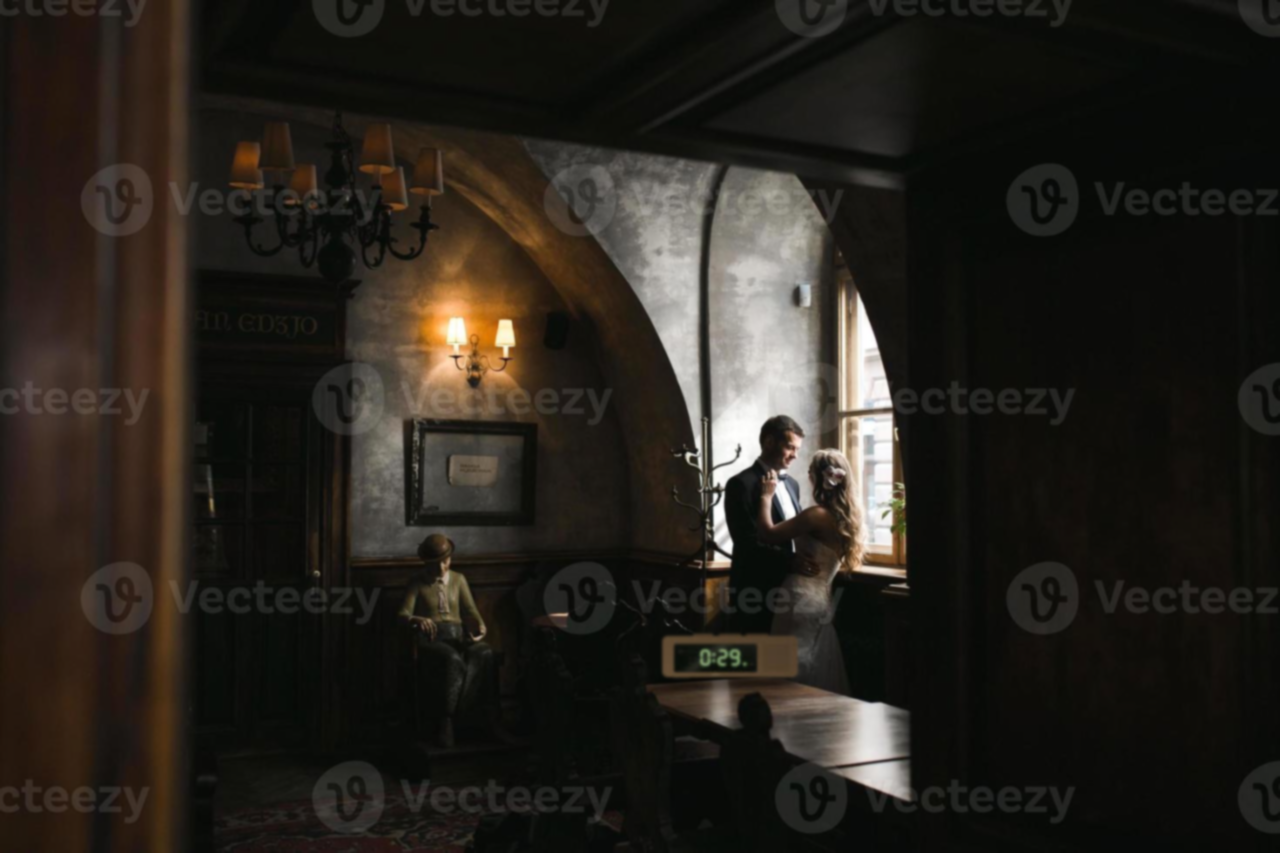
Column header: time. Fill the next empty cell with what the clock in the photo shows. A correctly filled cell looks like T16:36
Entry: T00:29
